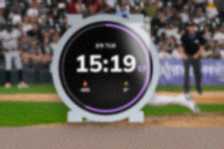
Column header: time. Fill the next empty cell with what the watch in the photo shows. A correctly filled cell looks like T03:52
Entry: T15:19
